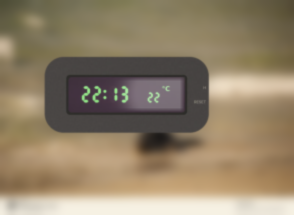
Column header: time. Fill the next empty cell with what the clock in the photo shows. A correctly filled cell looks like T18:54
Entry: T22:13
